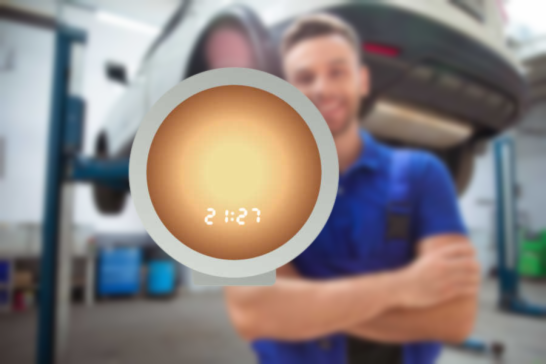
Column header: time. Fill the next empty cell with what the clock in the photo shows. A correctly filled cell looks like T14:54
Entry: T21:27
